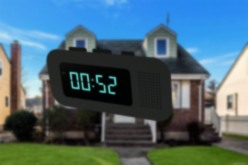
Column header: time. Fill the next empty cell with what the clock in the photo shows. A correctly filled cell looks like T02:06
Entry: T00:52
